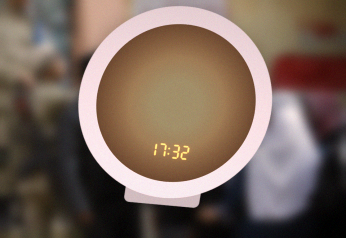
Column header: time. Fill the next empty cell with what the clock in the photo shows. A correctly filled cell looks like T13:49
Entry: T17:32
